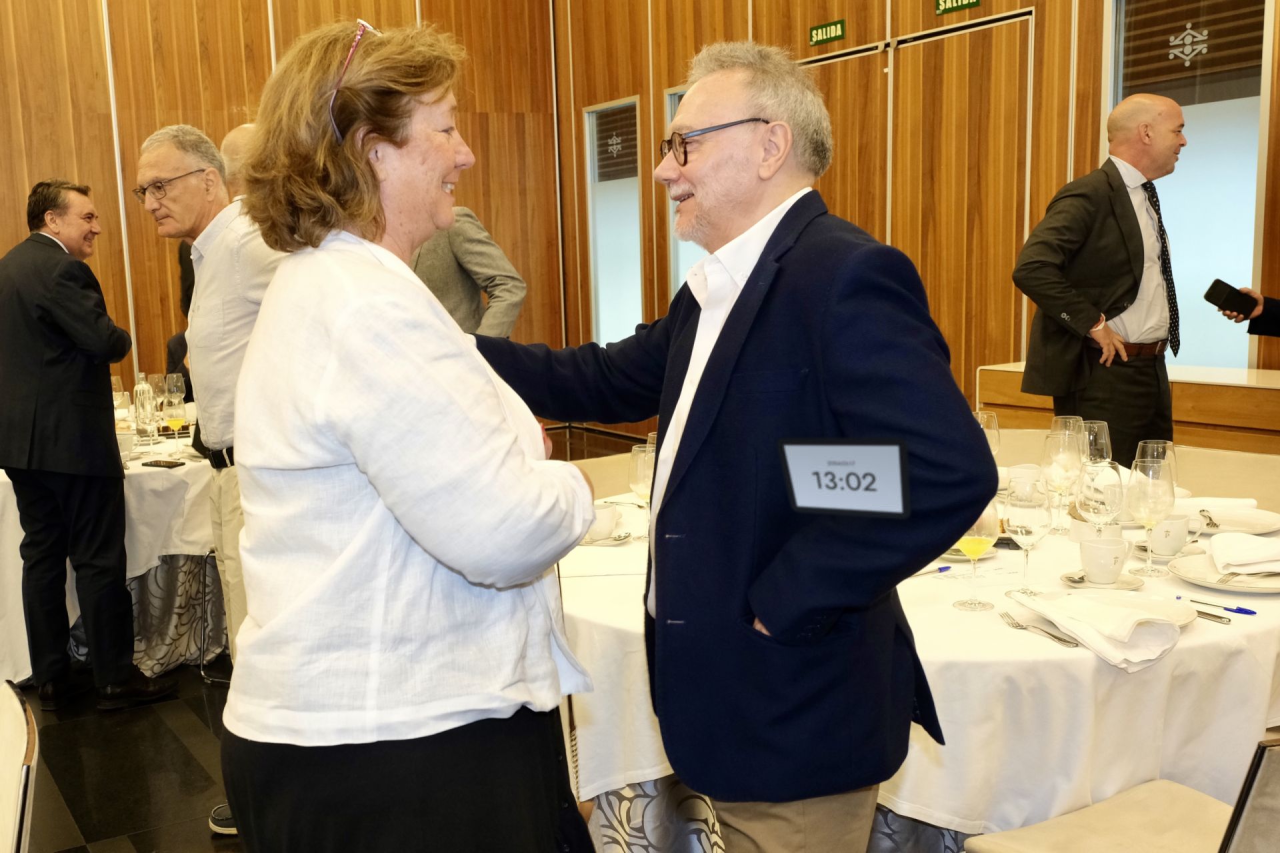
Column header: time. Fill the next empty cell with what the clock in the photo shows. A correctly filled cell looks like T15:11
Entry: T13:02
